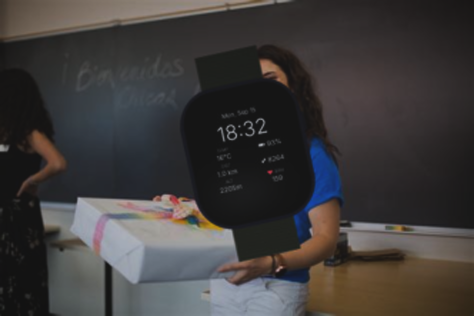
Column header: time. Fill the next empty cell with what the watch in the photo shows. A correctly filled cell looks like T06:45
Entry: T18:32
